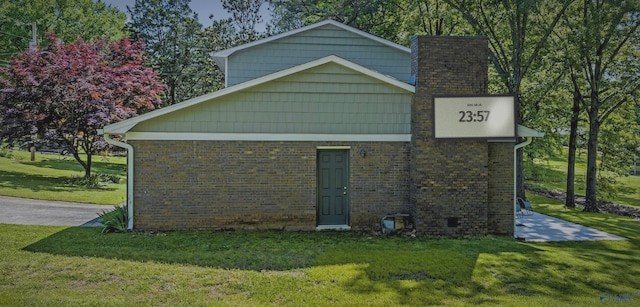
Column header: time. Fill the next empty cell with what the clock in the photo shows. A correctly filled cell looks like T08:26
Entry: T23:57
